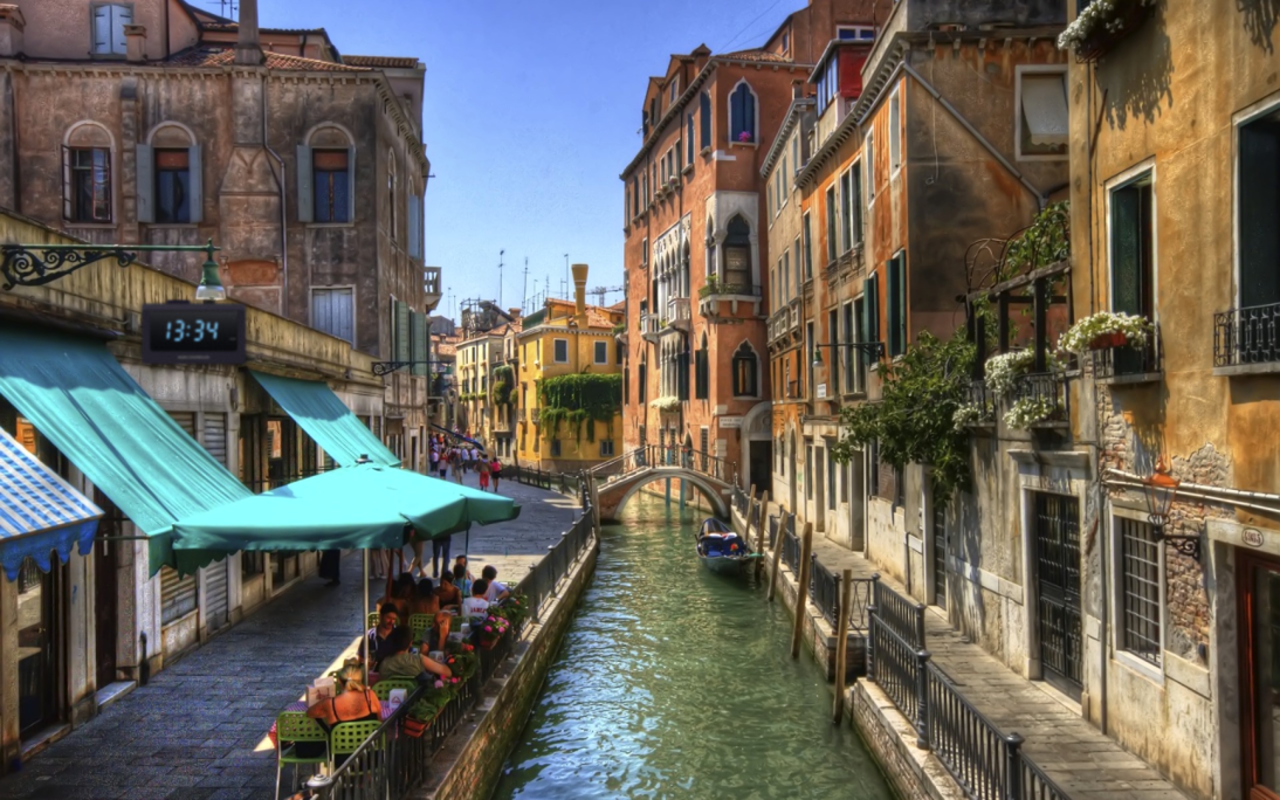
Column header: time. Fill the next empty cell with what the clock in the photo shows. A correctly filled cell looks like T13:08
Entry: T13:34
